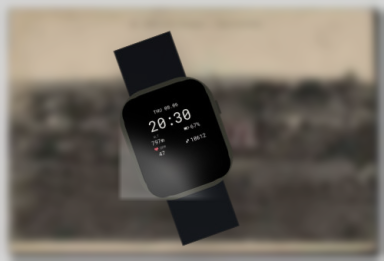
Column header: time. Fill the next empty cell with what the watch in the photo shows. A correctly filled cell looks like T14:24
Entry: T20:30
